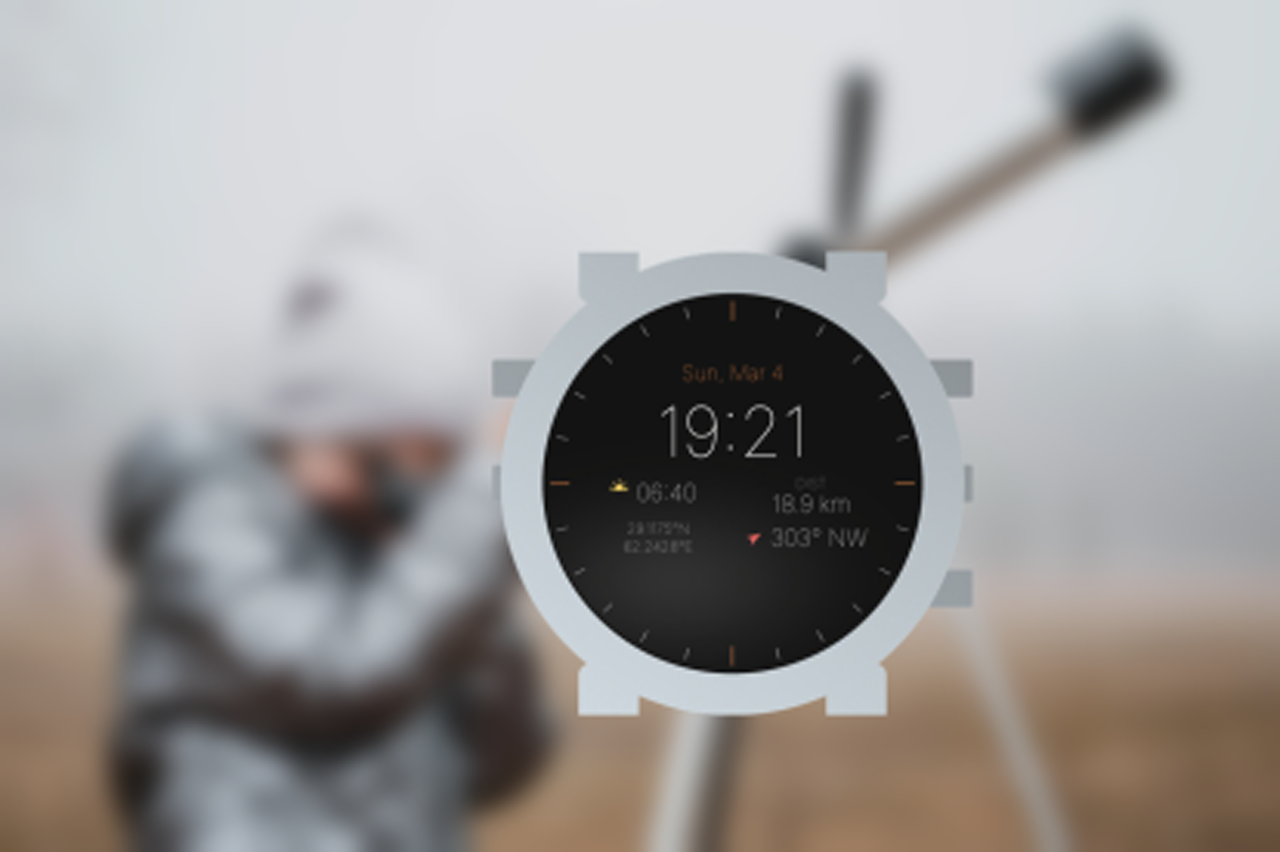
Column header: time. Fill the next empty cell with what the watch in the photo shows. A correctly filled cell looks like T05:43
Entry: T19:21
